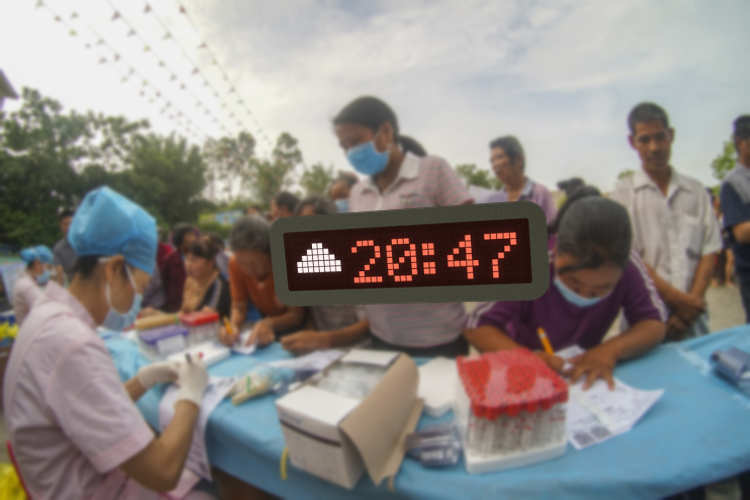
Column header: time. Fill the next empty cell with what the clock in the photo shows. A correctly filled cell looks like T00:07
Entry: T20:47
